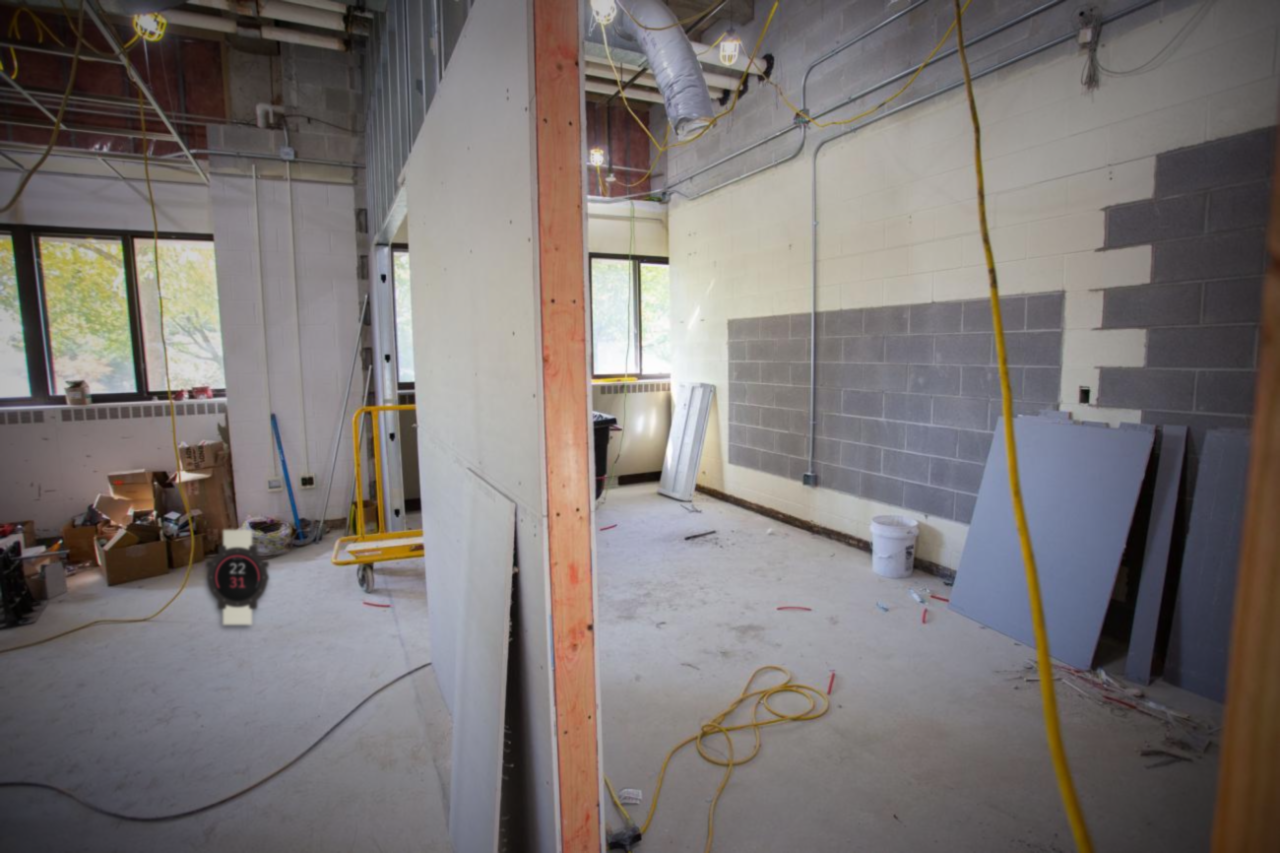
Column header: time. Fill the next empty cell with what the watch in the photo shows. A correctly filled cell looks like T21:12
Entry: T22:31
